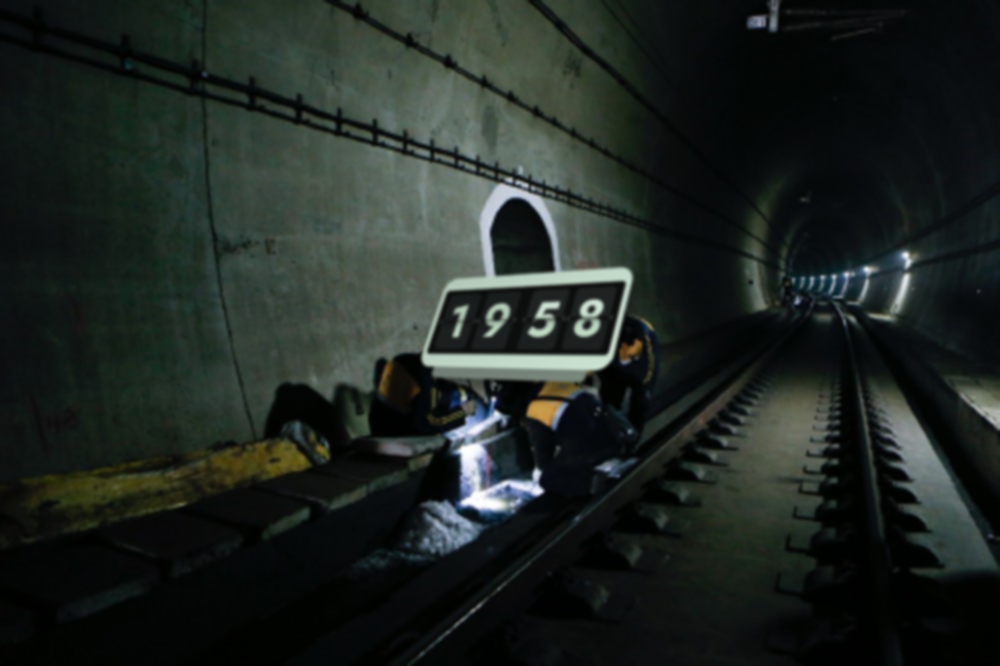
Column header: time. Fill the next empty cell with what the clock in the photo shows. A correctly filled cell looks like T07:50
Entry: T19:58
